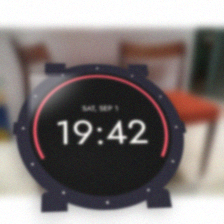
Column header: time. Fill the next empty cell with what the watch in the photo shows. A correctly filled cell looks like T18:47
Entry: T19:42
